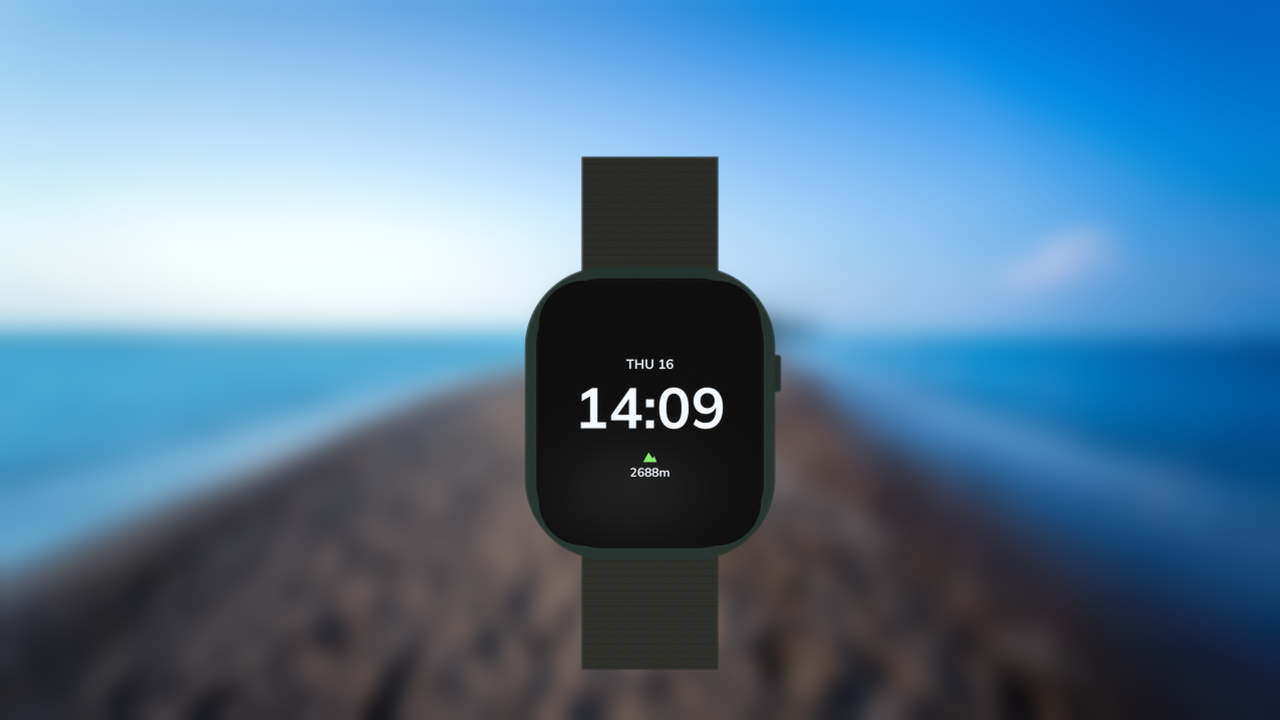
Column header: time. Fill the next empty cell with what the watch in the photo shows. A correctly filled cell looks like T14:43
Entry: T14:09
